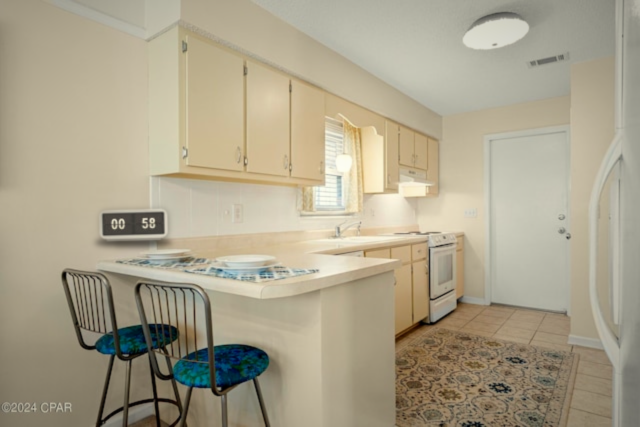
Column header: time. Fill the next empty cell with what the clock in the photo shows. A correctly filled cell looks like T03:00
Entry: T00:58
